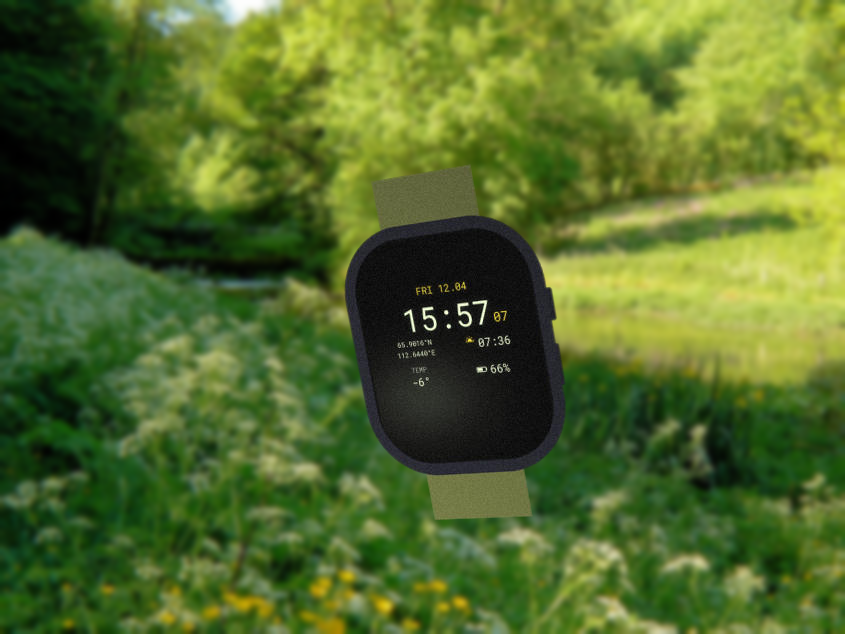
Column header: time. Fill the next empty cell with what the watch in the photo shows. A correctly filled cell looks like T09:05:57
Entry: T15:57:07
